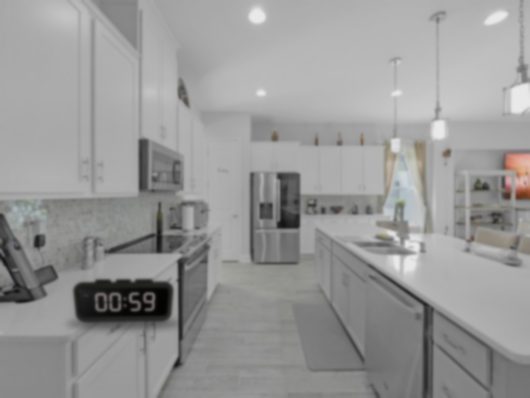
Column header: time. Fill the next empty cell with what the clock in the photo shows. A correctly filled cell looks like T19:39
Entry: T00:59
